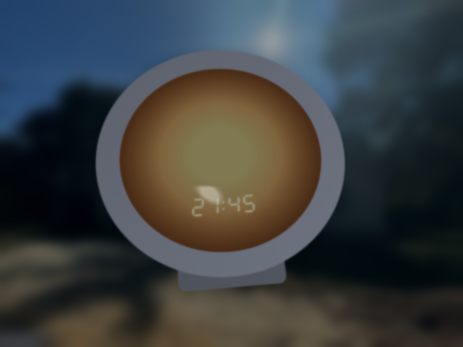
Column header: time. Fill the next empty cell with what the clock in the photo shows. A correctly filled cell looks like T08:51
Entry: T21:45
